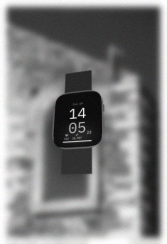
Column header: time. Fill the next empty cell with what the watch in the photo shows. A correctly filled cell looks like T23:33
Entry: T14:05
